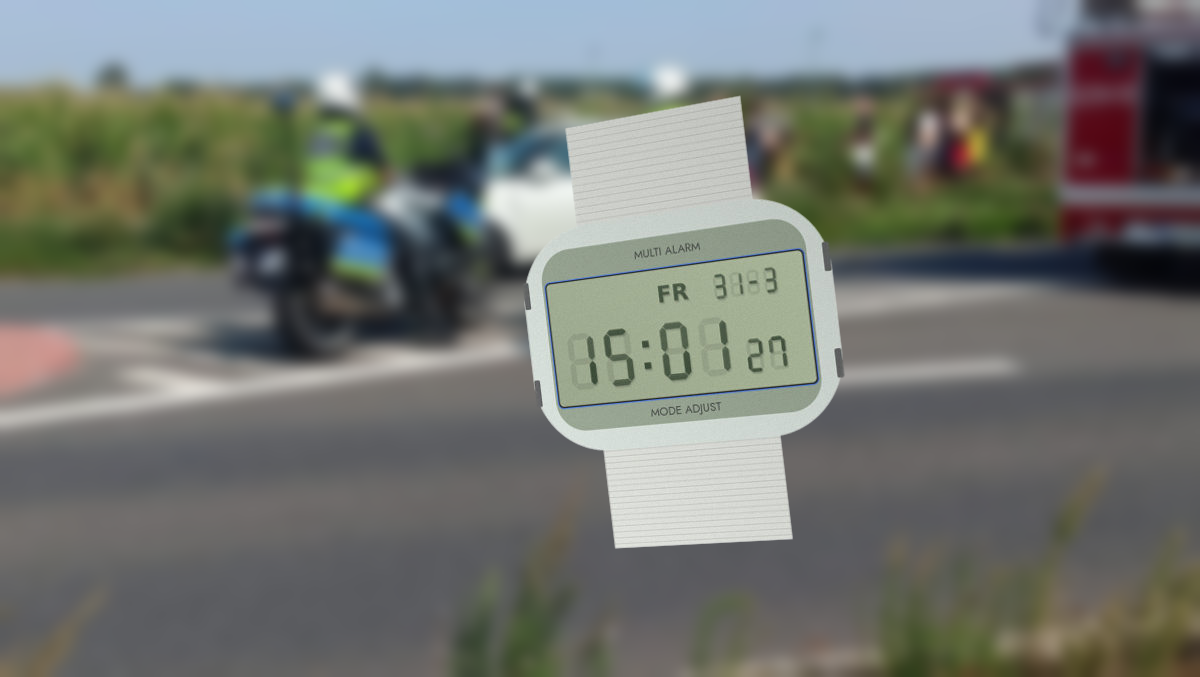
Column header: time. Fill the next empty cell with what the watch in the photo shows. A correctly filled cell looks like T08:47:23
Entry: T15:01:27
